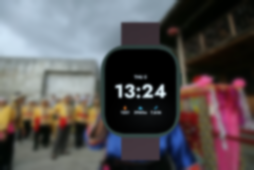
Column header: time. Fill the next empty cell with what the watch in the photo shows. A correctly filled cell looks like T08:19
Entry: T13:24
